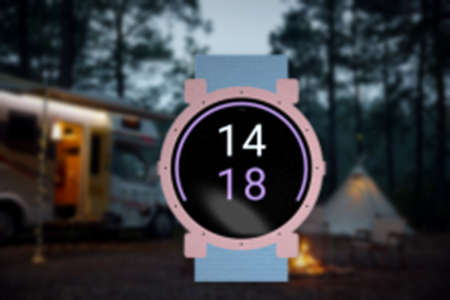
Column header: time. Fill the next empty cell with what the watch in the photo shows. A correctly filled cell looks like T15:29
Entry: T14:18
